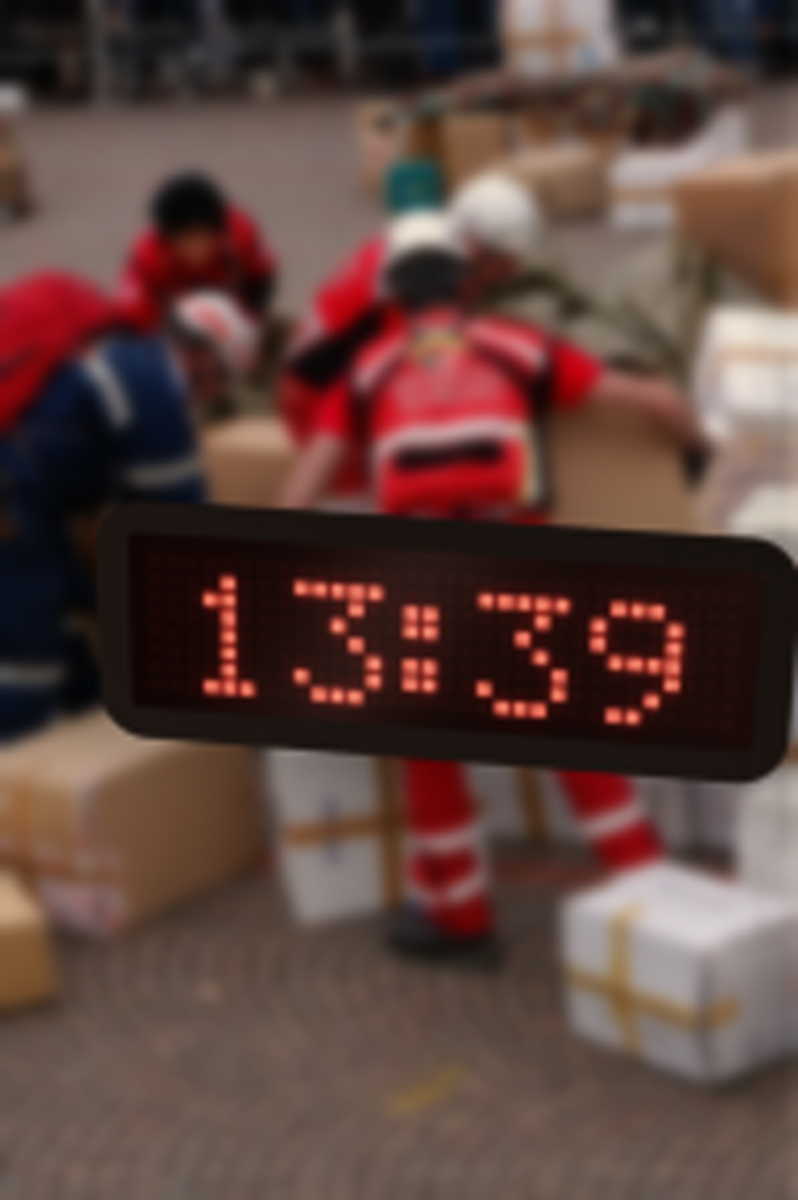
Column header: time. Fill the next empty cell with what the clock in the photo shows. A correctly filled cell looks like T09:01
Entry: T13:39
